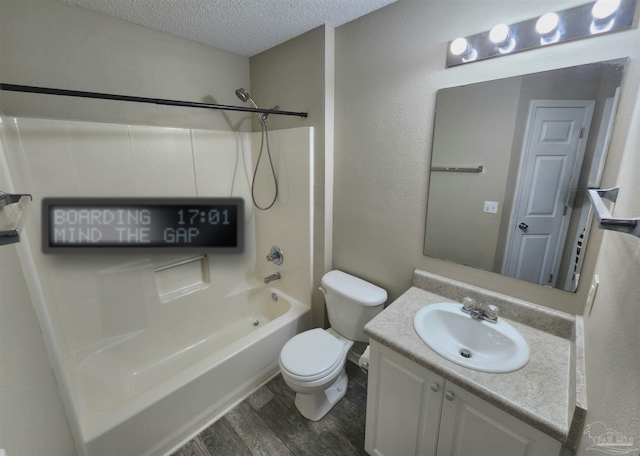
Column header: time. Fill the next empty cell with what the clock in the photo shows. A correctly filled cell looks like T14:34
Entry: T17:01
